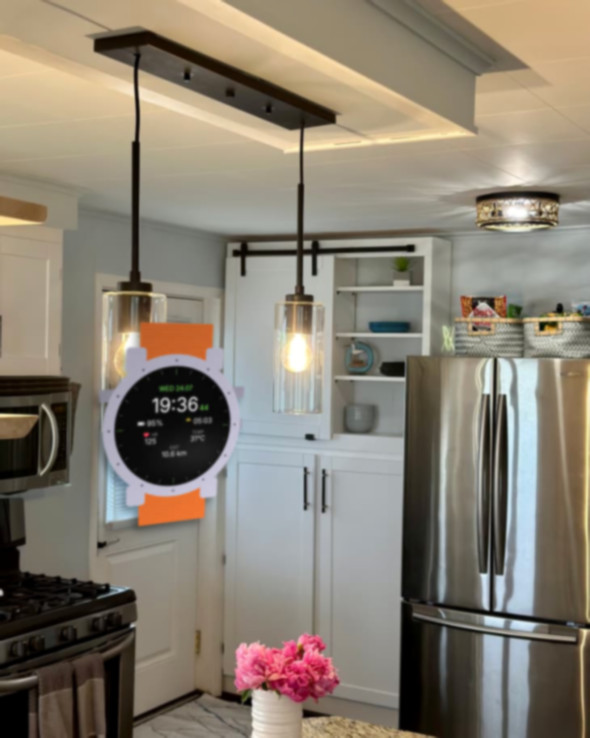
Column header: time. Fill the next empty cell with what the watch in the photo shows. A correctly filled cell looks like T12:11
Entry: T19:36
